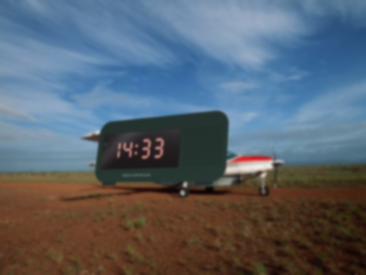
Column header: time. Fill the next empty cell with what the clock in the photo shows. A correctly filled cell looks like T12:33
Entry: T14:33
